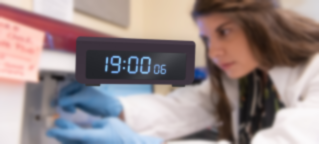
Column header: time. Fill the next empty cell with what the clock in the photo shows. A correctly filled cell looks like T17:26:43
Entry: T19:00:06
